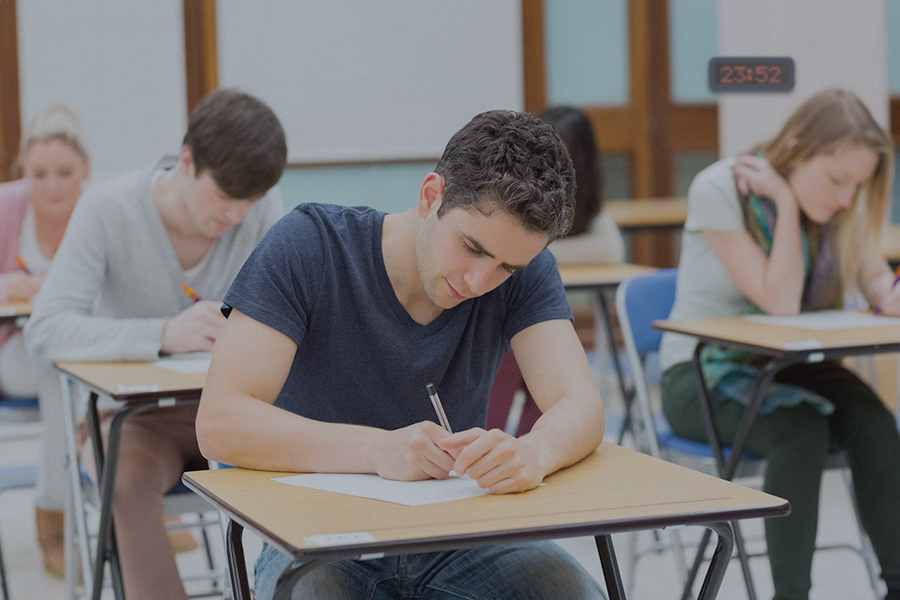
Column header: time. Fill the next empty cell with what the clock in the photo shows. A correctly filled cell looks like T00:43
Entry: T23:52
